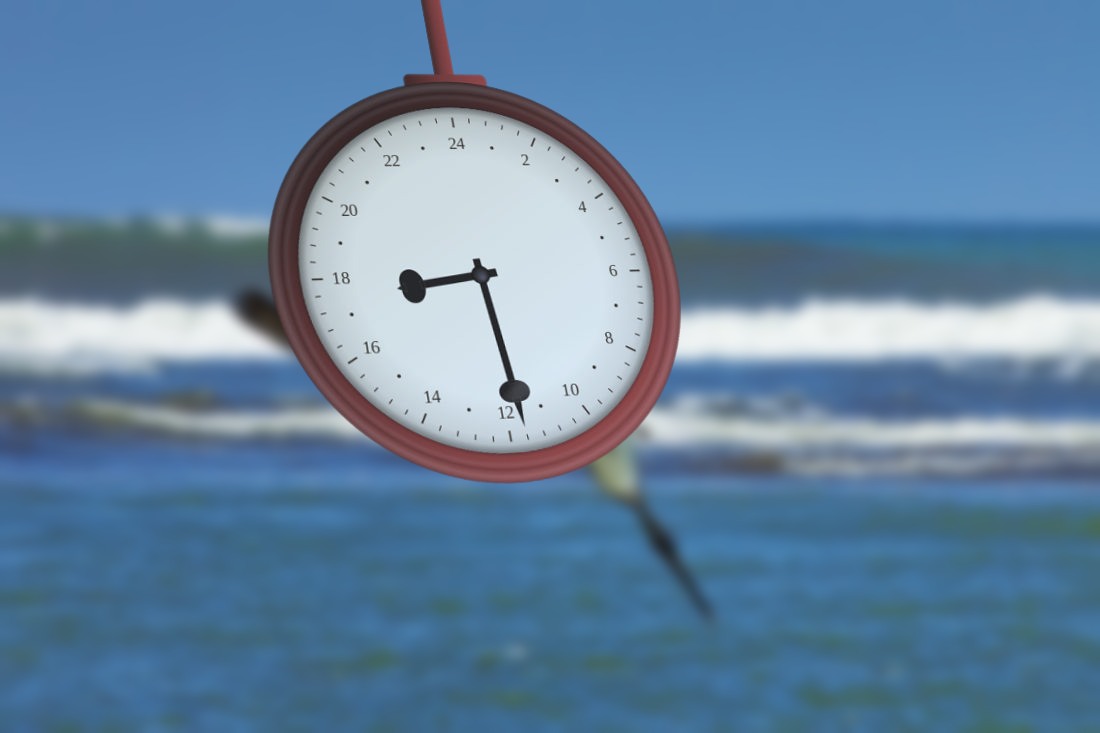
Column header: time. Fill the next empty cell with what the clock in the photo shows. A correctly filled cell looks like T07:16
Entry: T17:29
